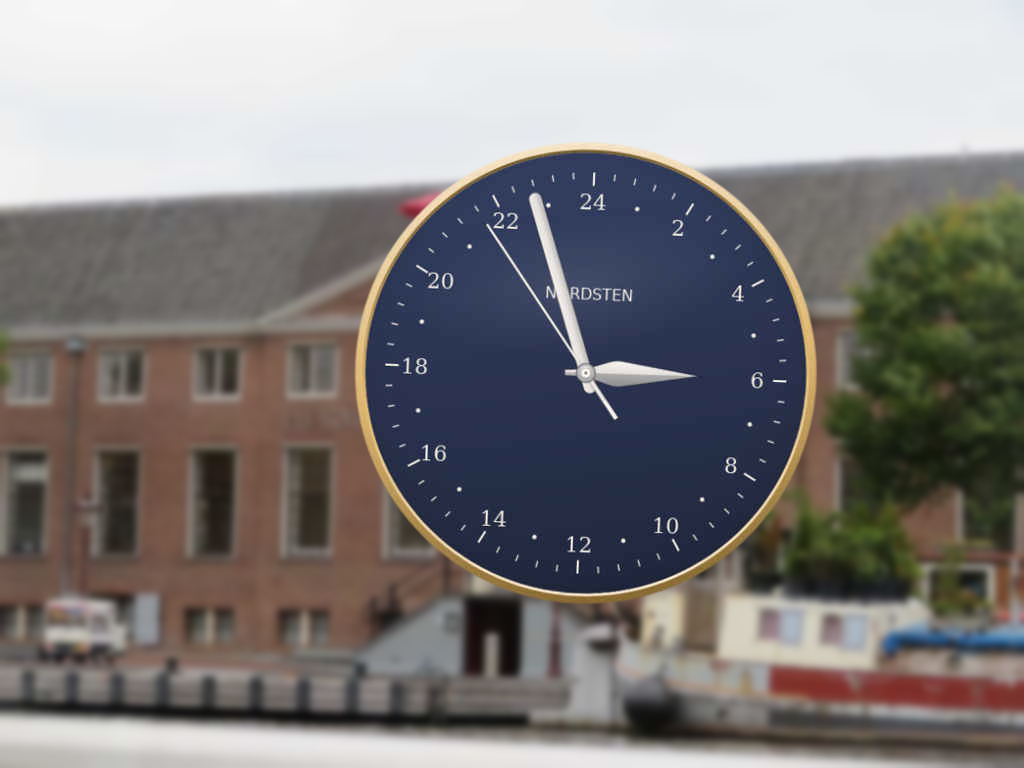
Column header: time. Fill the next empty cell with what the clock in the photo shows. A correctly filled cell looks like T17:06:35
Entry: T05:56:54
